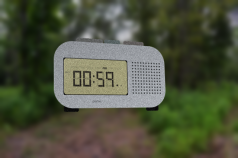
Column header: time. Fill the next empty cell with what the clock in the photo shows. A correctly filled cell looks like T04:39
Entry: T00:59
